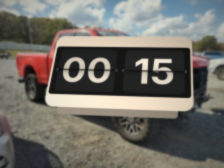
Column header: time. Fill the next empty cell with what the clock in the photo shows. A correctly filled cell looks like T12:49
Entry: T00:15
